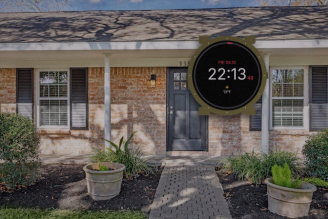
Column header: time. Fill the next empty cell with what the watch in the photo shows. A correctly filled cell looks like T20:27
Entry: T22:13
